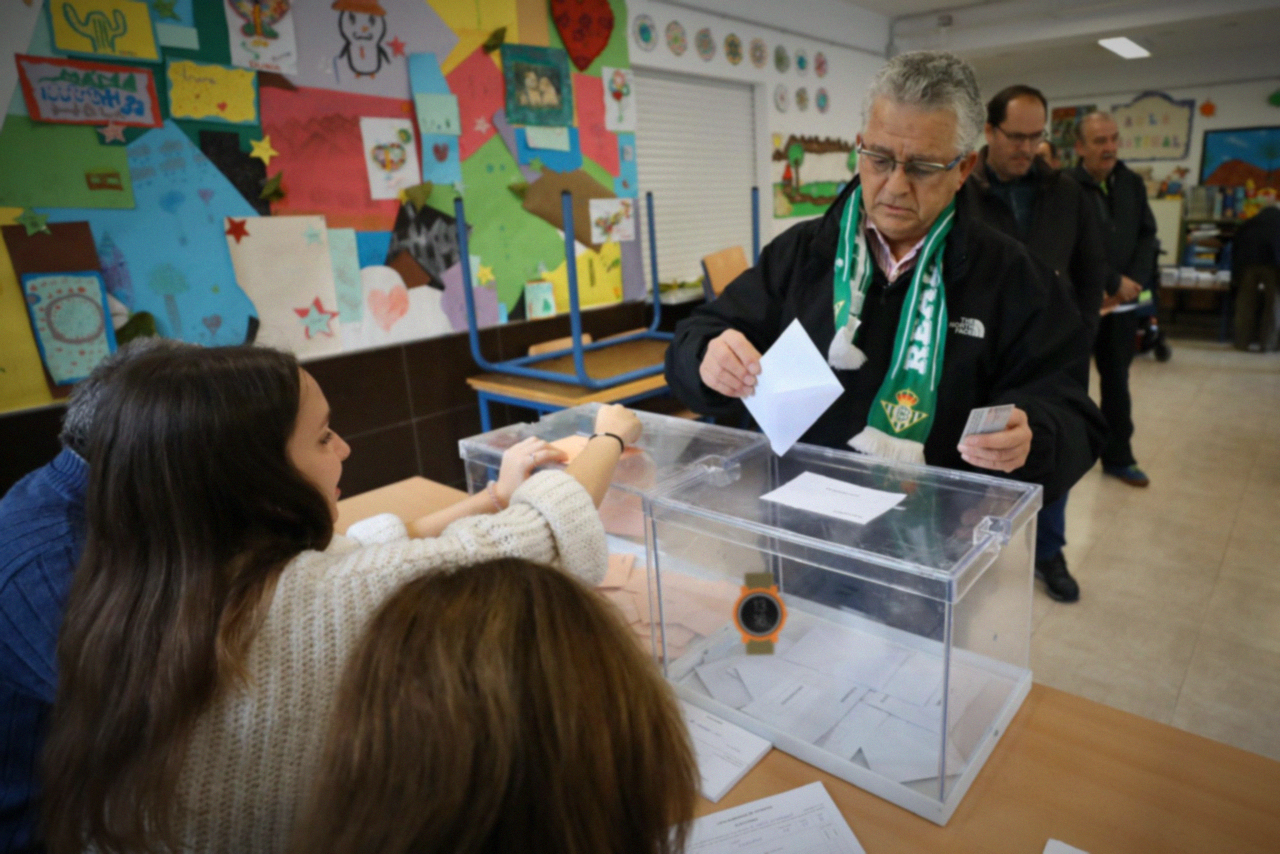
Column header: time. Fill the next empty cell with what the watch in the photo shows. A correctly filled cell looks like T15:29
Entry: T13:16
